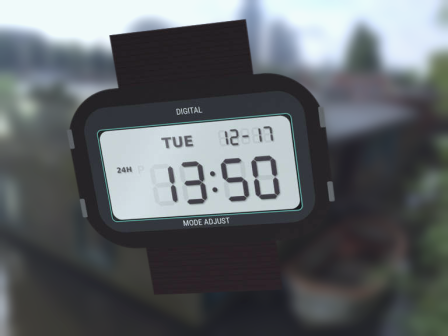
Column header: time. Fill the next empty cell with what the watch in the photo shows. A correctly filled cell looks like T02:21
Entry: T13:50
